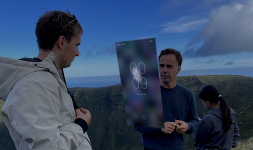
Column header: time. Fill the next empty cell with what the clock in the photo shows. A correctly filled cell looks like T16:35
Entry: T00:09
